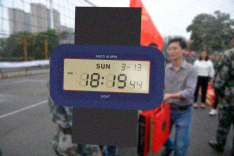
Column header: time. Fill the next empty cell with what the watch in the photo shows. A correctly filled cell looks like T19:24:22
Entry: T18:19:44
